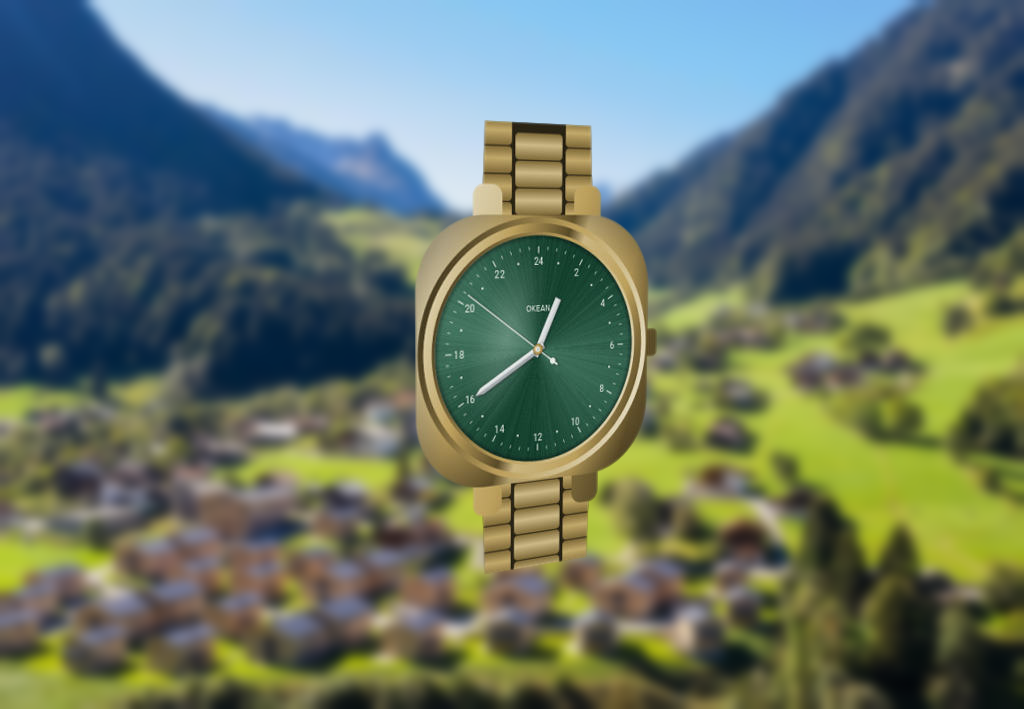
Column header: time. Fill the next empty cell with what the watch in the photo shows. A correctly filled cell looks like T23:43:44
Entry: T01:39:51
